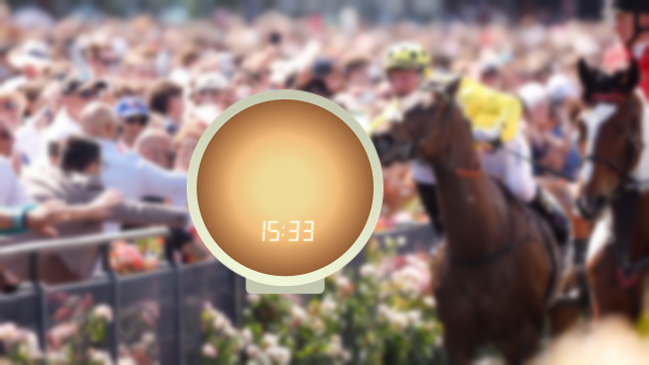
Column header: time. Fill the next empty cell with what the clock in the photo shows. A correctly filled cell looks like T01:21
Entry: T15:33
